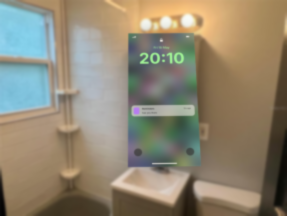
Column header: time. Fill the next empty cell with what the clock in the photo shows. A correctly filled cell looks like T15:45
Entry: T20:10
